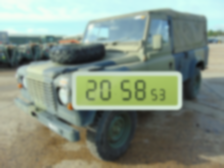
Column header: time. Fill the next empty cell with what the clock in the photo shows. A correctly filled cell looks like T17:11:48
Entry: T20:58:53
